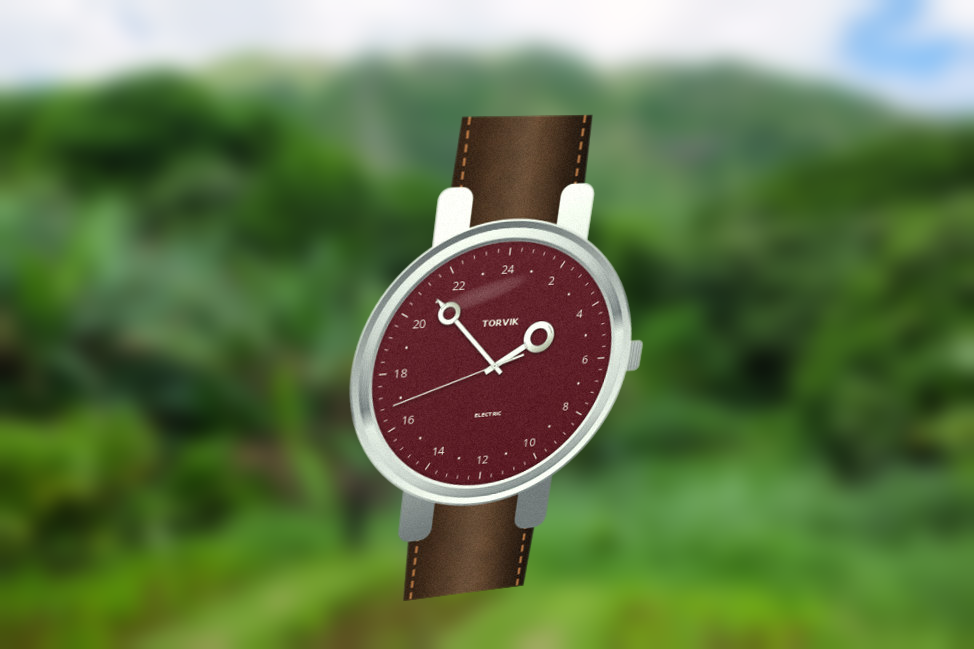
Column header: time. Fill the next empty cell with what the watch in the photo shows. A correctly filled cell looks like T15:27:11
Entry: T03:52:42
